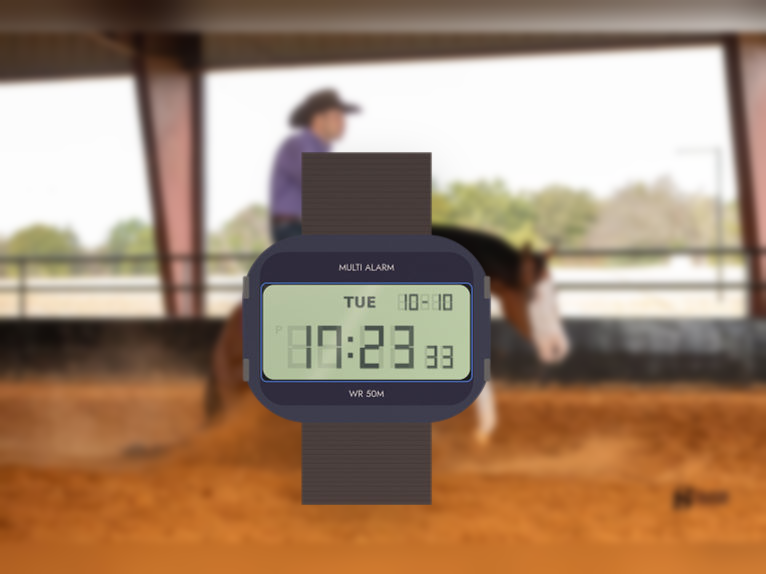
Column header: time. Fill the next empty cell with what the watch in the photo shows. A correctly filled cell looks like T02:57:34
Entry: T17:23:33
